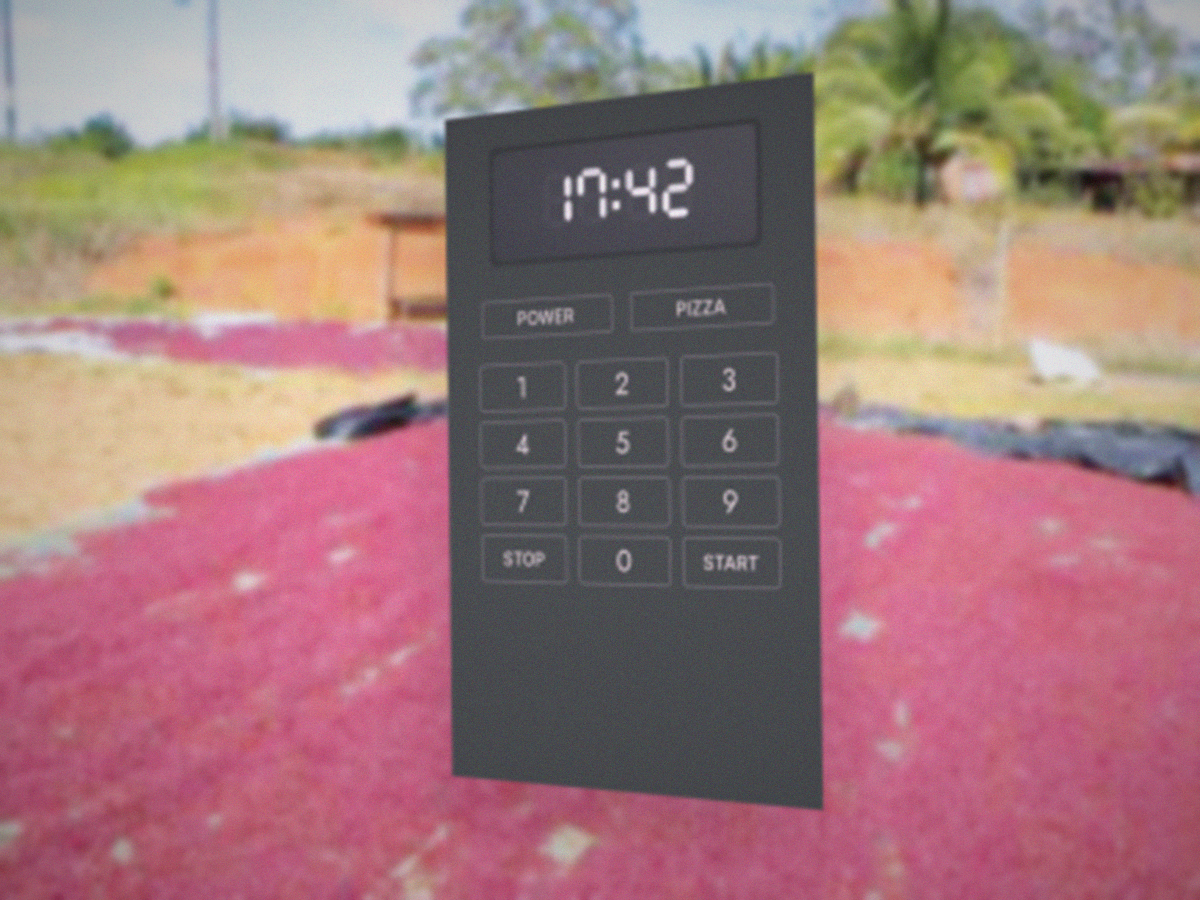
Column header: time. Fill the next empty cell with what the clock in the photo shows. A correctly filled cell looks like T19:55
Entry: T17:42
